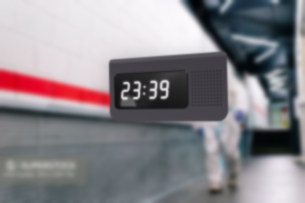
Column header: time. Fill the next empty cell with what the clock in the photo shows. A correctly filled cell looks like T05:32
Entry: T23:39
